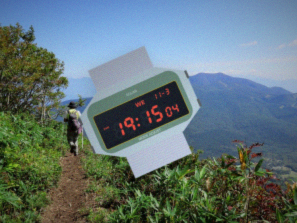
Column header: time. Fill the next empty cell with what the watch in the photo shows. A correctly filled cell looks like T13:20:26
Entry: T19:15:04
